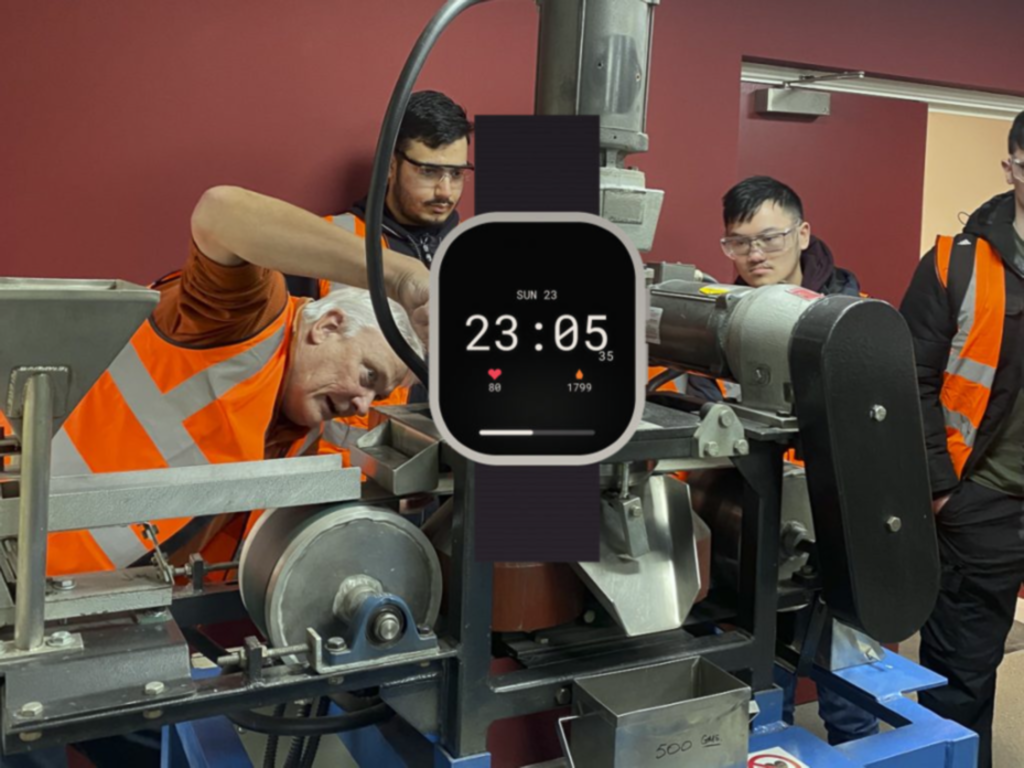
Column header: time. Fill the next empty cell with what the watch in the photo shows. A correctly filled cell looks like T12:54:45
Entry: T23:05:35
